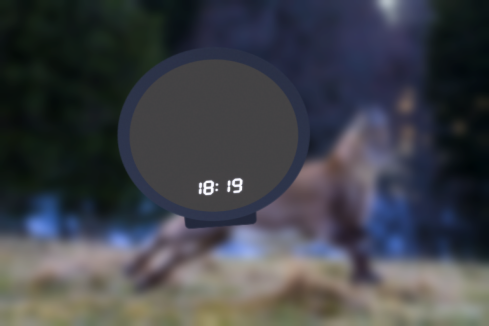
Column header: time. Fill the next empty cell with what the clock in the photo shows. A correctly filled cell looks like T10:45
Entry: T18:19
